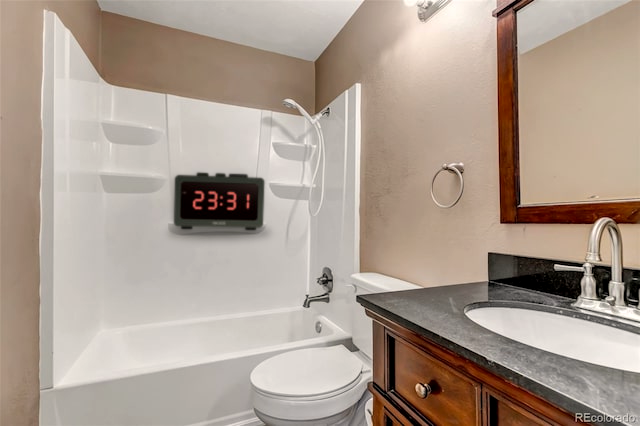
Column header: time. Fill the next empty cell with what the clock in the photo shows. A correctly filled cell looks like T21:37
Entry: T23:31
